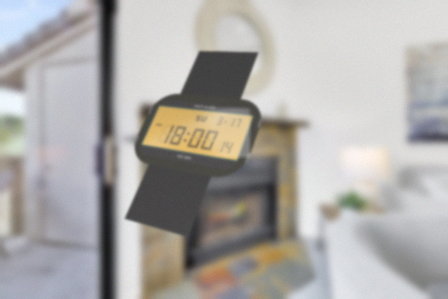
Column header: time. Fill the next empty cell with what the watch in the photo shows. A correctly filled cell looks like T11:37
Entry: T18:00
